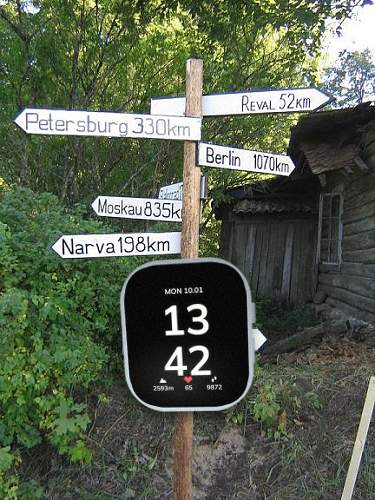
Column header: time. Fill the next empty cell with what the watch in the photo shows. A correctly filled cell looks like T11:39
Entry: T13:42
